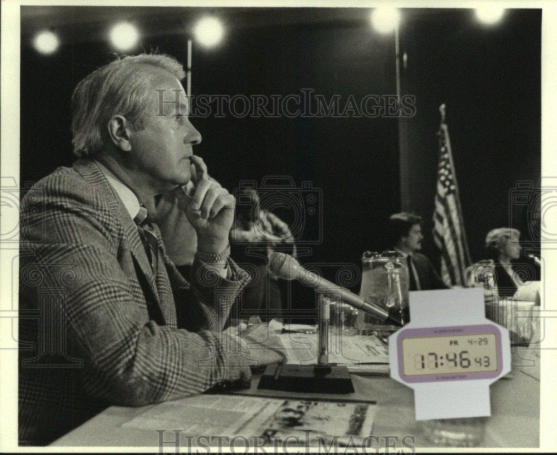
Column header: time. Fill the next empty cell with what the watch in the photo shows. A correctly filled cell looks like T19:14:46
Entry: T17:46:43
